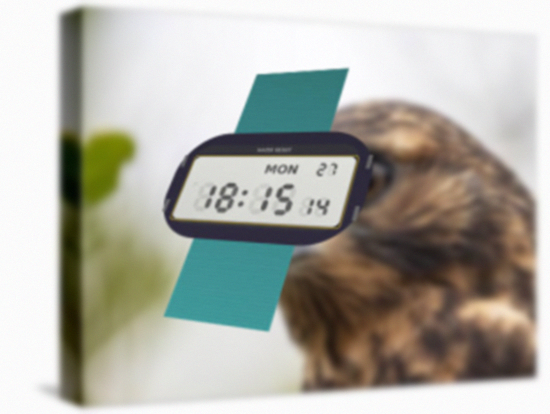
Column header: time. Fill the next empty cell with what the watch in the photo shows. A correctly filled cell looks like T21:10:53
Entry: T18:15:14
